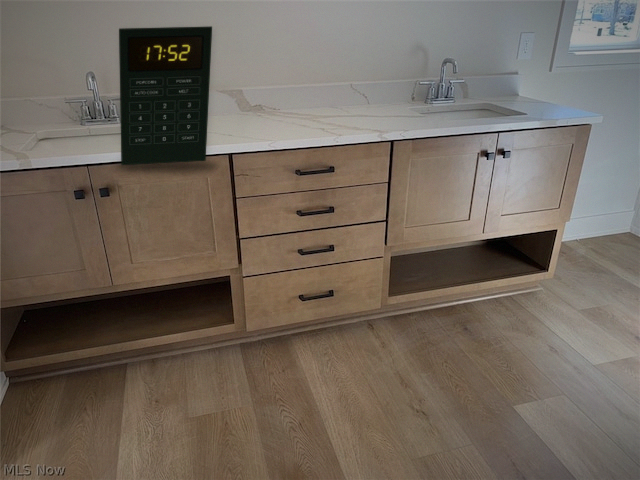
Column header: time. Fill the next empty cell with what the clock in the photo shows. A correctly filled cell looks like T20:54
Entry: T17:52
